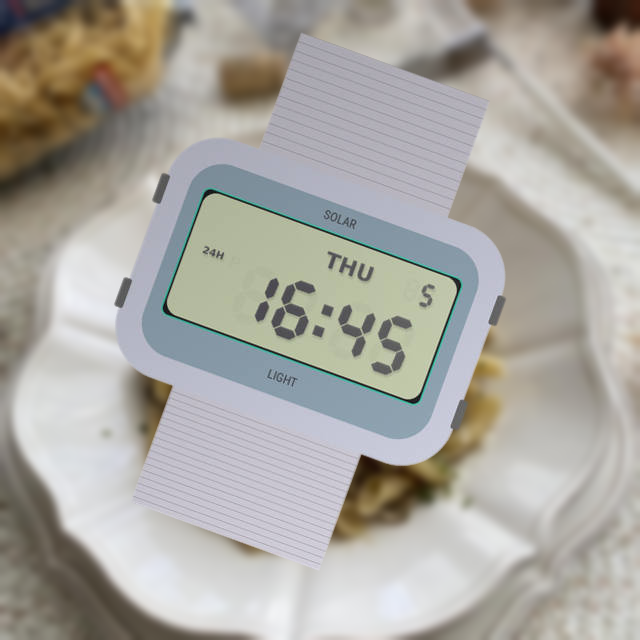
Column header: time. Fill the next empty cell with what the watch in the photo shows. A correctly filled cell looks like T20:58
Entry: T16:45
